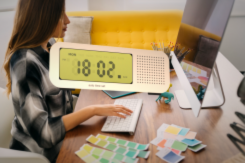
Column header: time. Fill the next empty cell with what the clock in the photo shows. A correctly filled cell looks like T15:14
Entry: T18:02
